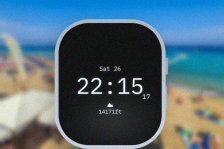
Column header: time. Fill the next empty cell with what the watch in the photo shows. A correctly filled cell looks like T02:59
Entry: T22:15
